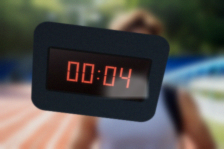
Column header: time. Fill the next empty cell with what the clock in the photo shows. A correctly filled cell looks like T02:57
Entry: T00:04
